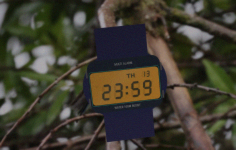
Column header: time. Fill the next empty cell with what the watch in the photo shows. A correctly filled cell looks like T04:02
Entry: T23:59
